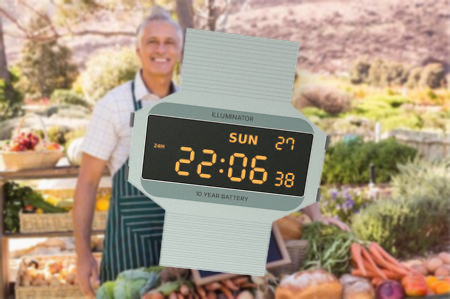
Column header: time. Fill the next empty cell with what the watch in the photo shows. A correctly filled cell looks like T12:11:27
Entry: T22:06:38
